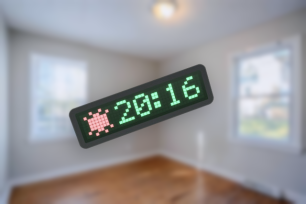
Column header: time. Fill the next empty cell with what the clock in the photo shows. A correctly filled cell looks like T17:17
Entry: T20:16
